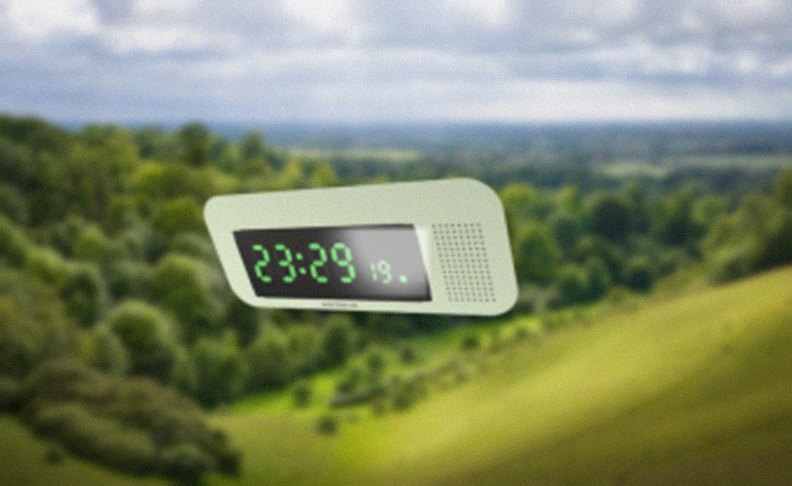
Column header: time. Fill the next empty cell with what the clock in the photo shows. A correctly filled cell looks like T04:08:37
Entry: T23:29:19
